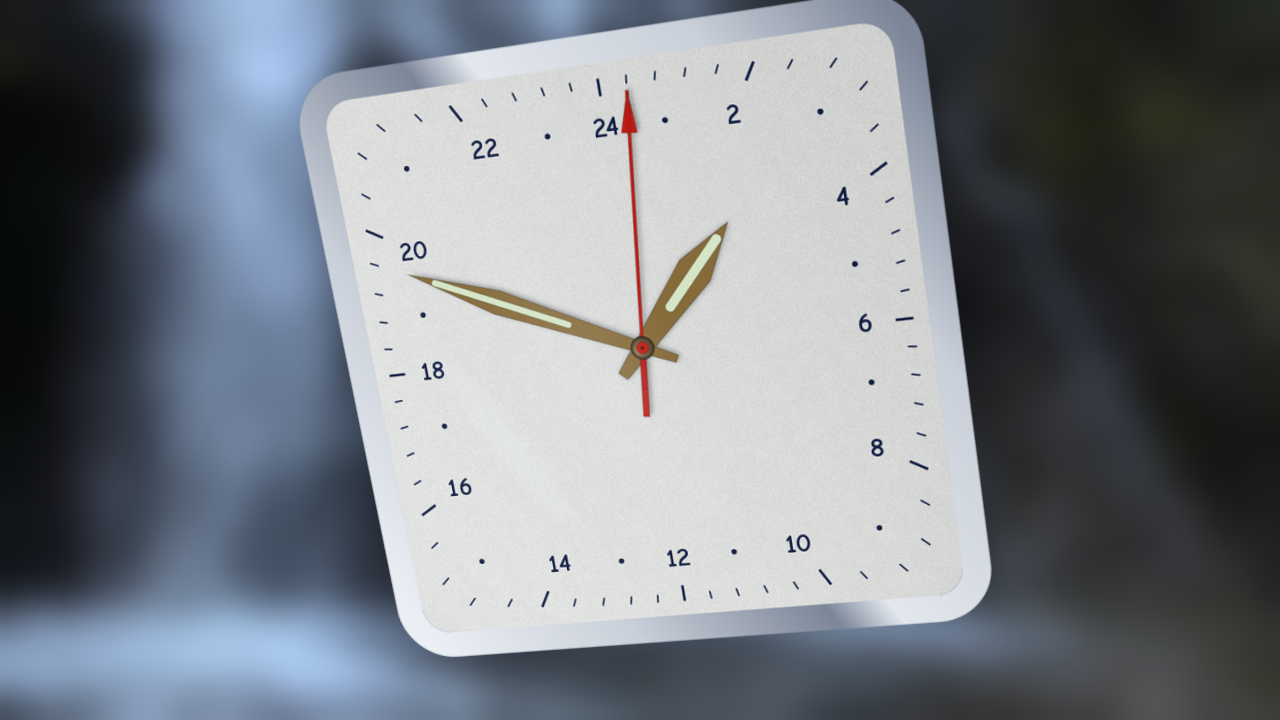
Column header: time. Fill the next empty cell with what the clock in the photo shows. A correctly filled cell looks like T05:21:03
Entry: T02:49:01
